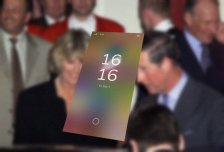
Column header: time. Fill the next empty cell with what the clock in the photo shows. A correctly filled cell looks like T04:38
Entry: T16:16
